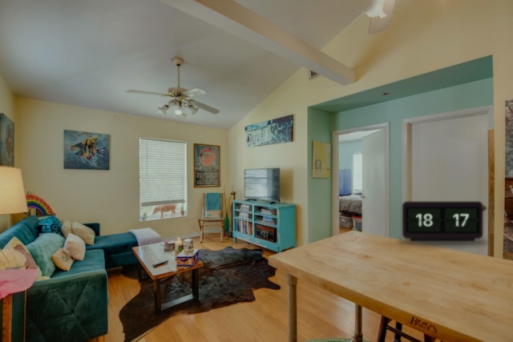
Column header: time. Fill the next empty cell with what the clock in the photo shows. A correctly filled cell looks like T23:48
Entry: T18:17
